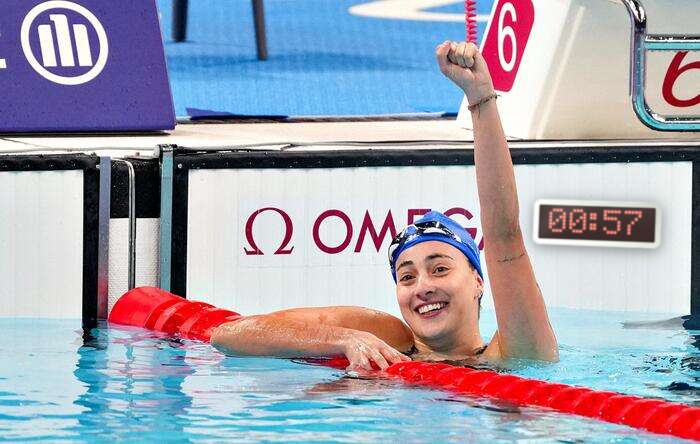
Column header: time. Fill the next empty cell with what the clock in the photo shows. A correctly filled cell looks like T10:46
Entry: T00:57
